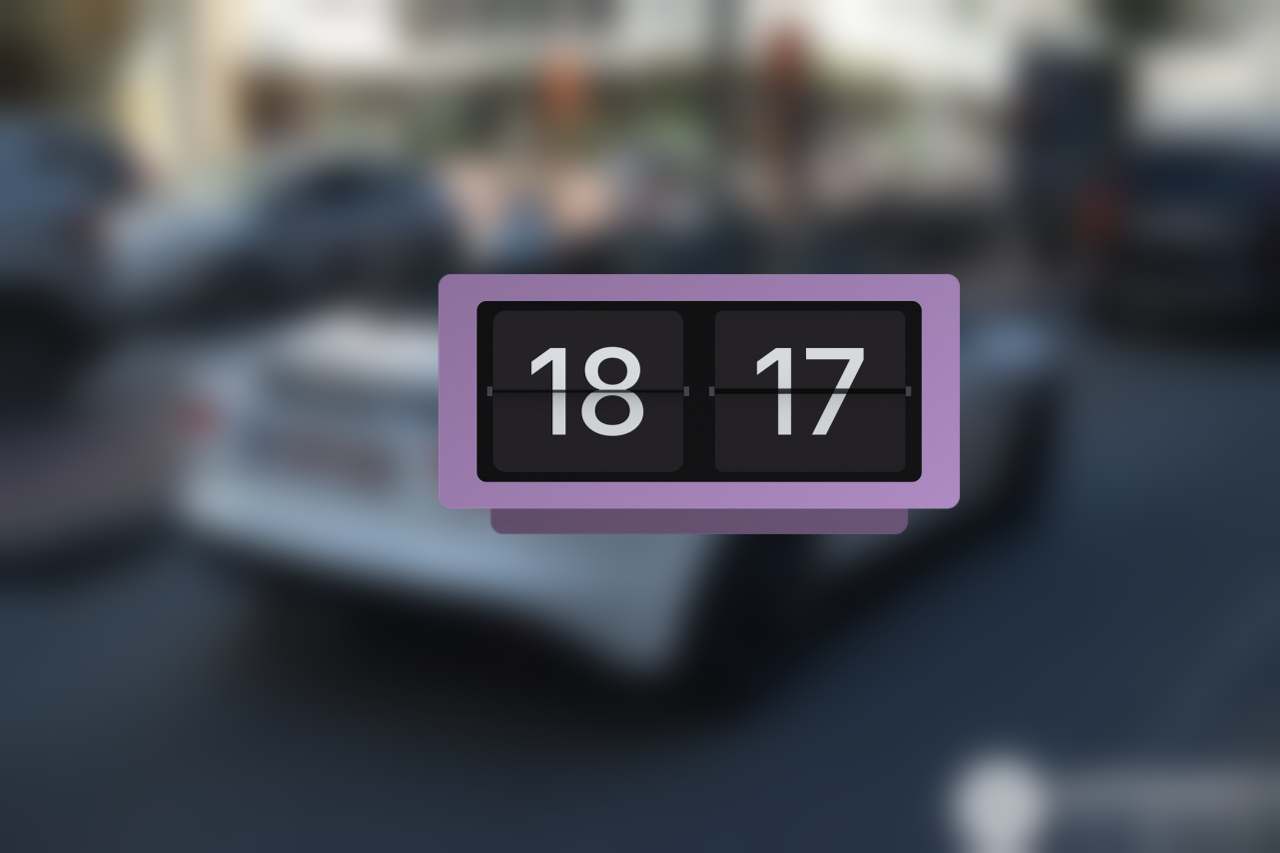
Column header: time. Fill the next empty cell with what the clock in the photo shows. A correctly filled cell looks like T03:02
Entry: T18:17
